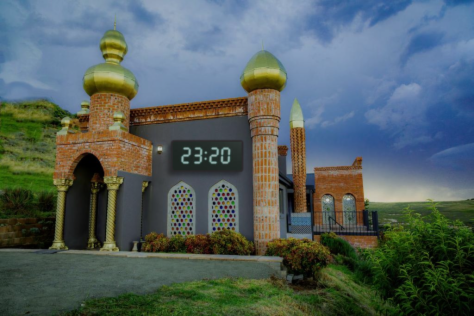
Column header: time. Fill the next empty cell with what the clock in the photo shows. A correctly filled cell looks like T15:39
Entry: T23:20
